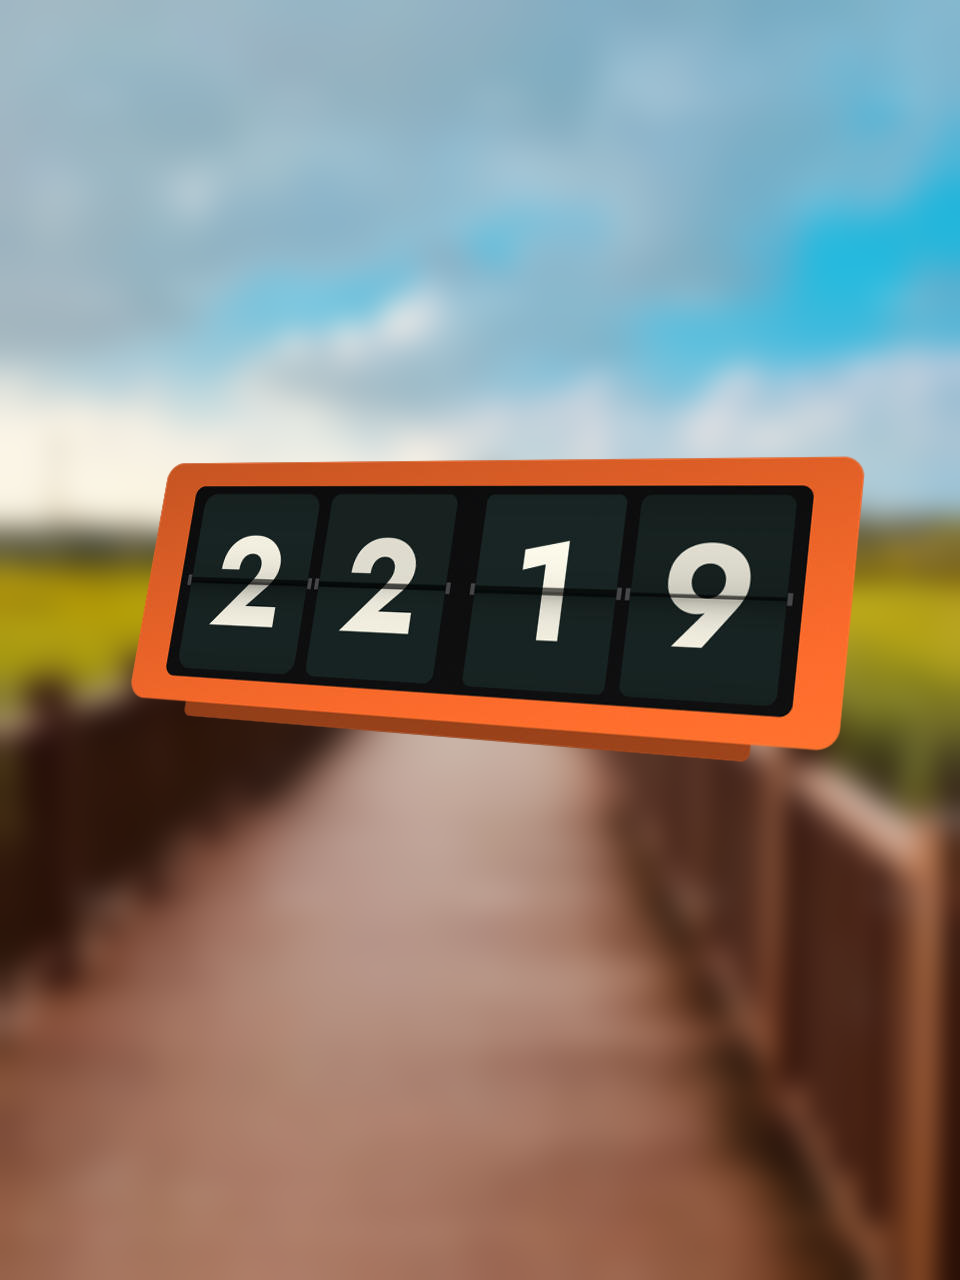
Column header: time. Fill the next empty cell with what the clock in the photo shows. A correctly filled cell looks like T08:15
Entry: T22:19
